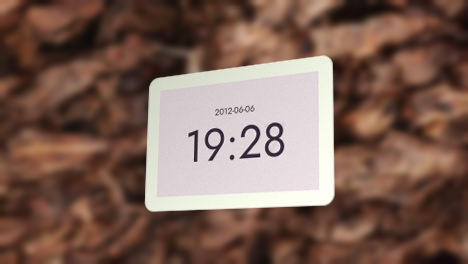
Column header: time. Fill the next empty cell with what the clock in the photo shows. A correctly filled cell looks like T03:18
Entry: T19:28
